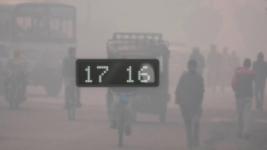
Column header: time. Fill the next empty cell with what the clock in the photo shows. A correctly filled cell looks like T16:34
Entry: T17:16
